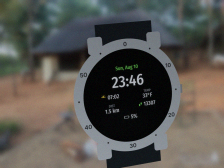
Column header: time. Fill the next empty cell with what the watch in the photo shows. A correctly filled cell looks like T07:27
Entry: T23:46
